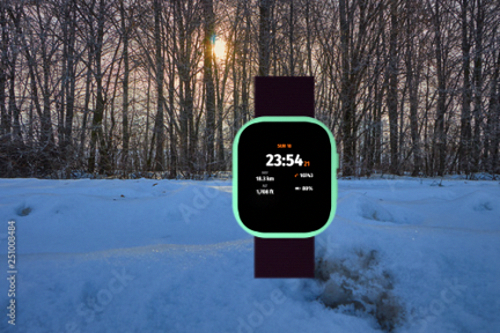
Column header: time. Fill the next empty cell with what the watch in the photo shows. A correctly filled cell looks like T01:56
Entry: T23:54
